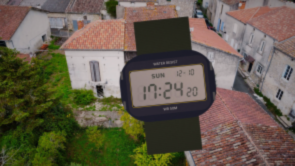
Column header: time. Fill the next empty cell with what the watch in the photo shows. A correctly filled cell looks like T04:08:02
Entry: T17:24:20
